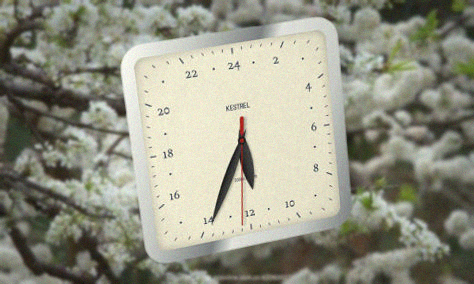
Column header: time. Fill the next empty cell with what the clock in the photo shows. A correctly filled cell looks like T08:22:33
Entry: T11:34:31
